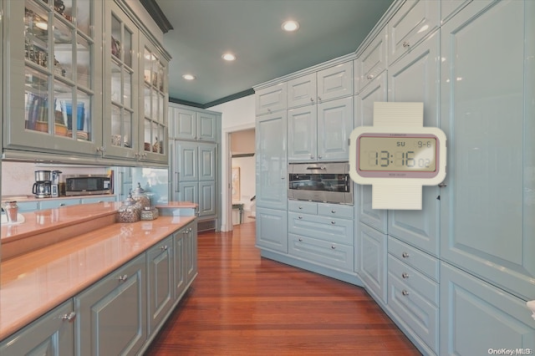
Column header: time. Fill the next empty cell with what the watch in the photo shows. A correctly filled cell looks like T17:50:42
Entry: T13:16:02
